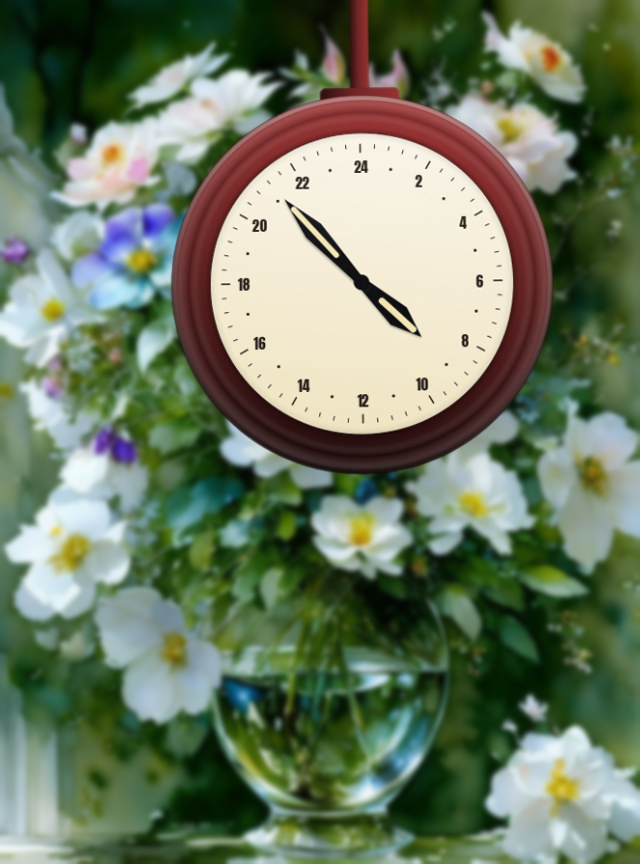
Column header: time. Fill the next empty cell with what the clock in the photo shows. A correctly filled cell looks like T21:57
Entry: T08:53
